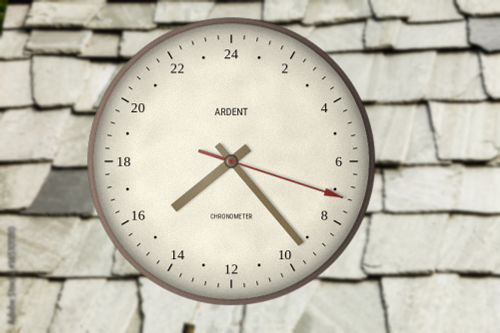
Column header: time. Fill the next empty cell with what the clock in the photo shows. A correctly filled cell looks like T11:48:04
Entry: T15:23:18
